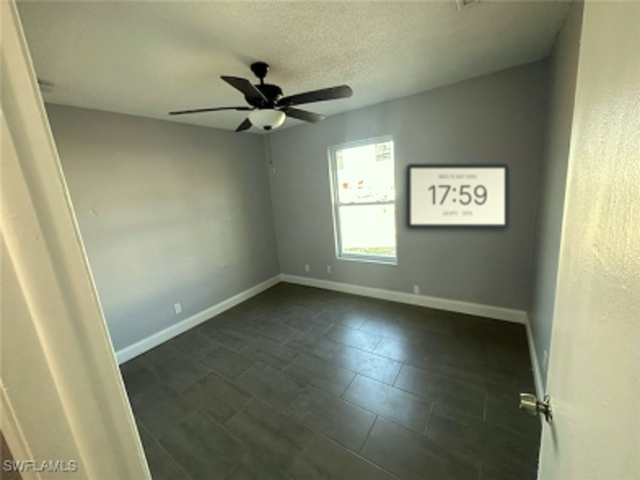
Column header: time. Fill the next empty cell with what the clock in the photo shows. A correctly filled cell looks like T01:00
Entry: T17:59
